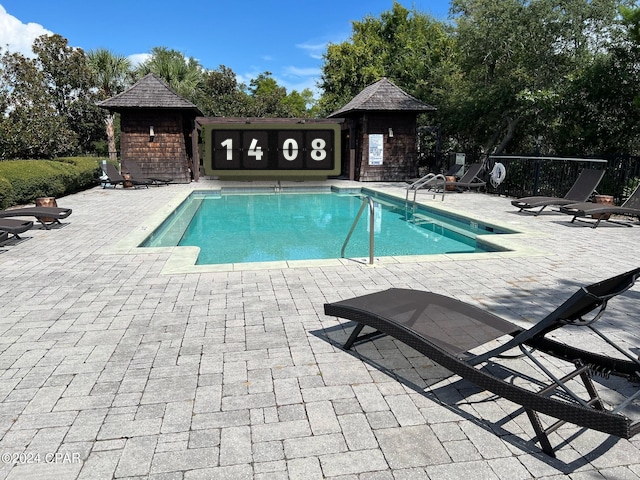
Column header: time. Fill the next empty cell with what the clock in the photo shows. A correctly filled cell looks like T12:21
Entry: T14:08
